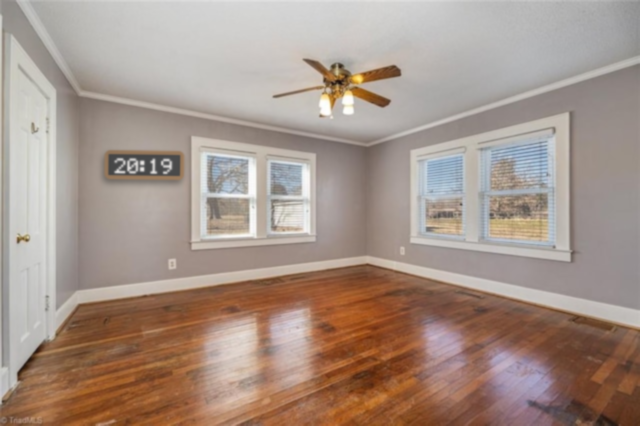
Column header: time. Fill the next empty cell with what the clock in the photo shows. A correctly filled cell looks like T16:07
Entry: T20:19
